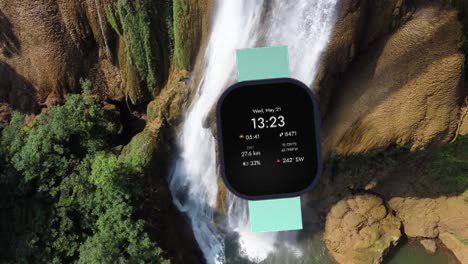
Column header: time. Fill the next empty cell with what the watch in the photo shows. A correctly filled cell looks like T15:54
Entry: T13:23
